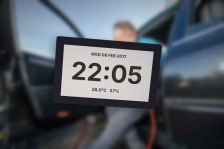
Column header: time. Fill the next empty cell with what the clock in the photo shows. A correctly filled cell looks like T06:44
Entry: T22:05
